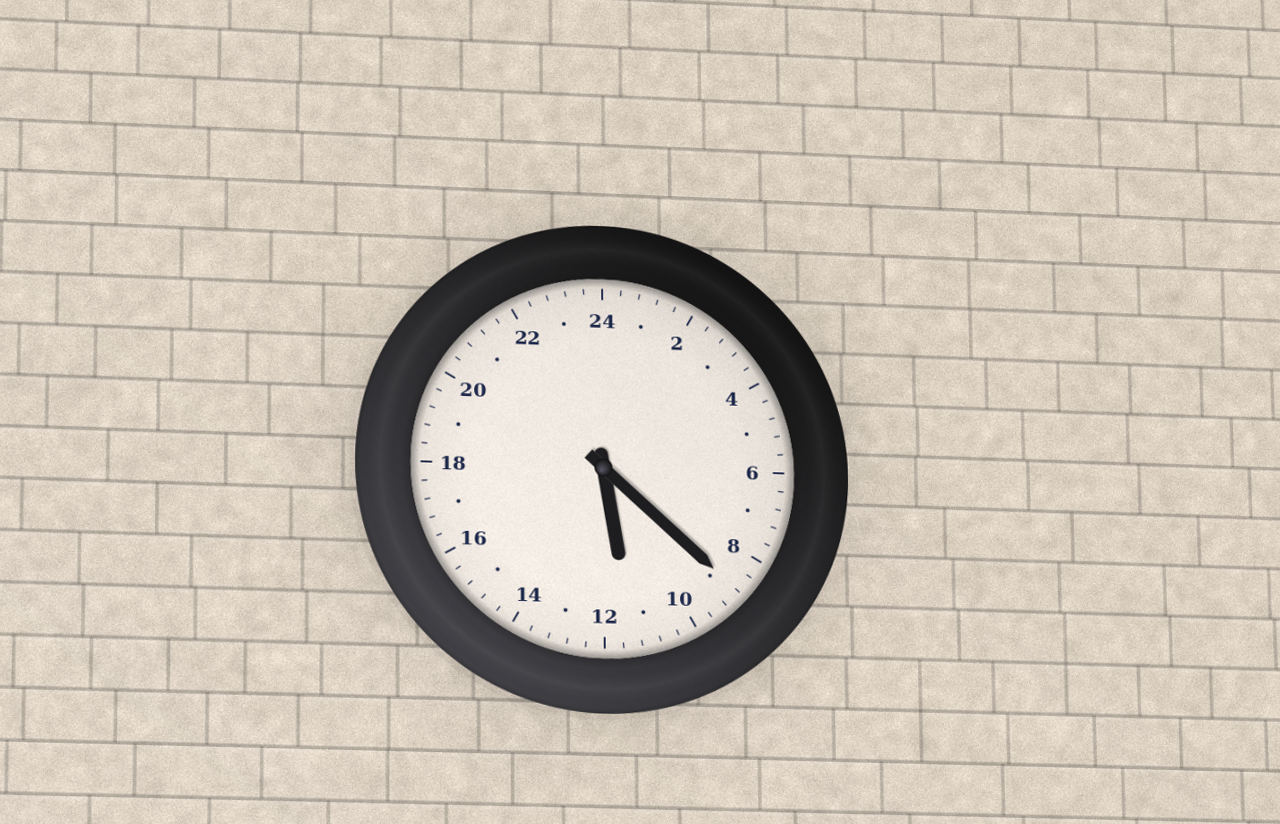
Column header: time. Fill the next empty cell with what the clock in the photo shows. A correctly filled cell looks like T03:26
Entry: T11:22
